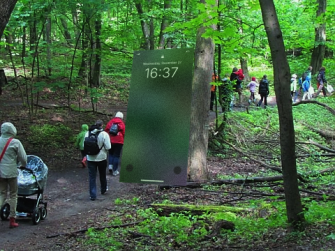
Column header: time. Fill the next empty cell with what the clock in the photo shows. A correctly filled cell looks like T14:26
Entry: T16:37
